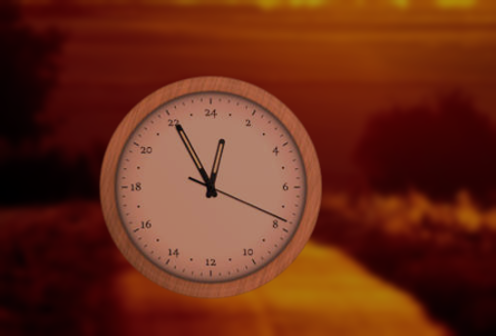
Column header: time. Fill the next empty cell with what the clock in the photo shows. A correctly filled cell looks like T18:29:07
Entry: T00:55:19
